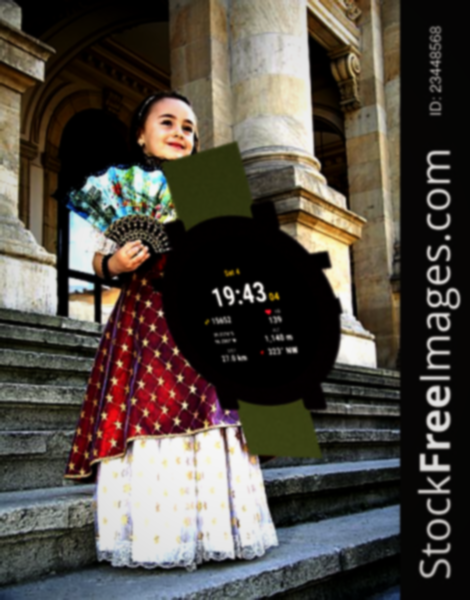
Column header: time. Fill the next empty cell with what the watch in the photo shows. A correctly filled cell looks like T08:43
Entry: T19:43
